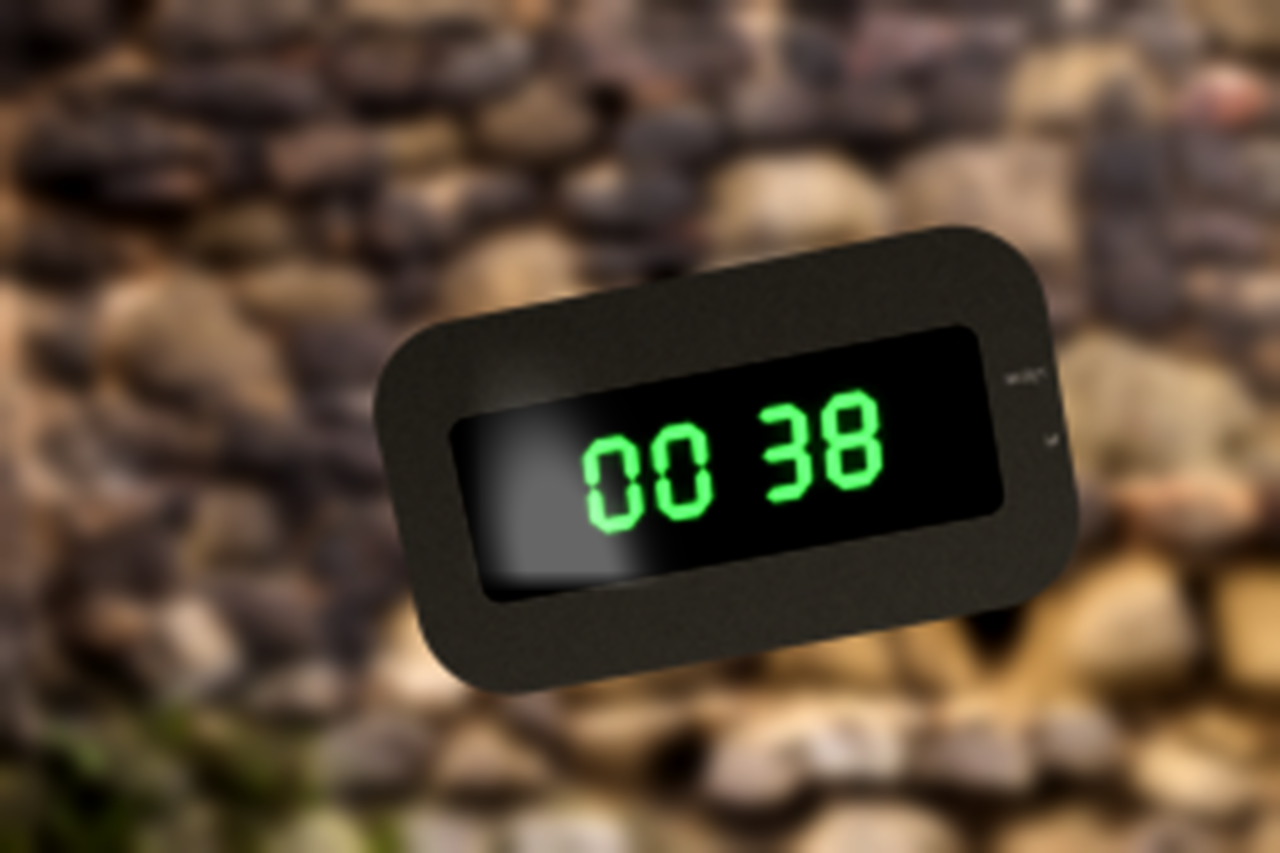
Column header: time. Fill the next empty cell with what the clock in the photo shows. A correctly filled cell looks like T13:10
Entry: T00:38
